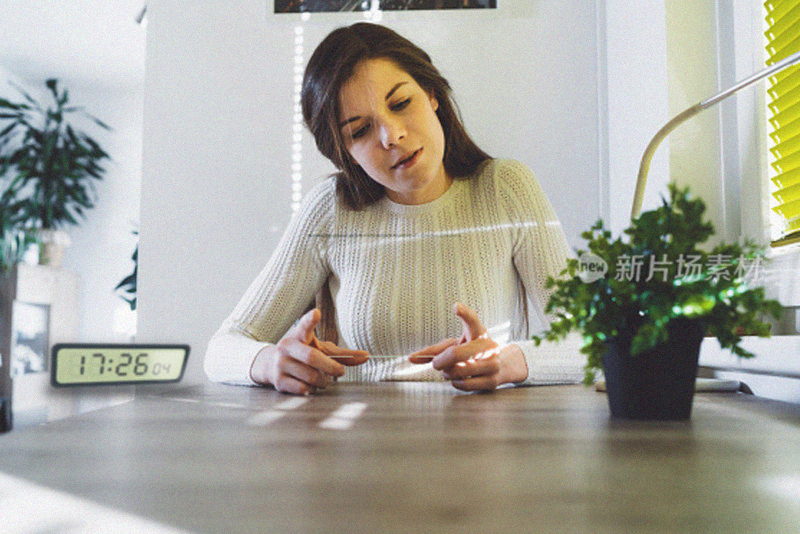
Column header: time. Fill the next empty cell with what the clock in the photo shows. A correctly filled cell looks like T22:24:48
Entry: T17:26:04
